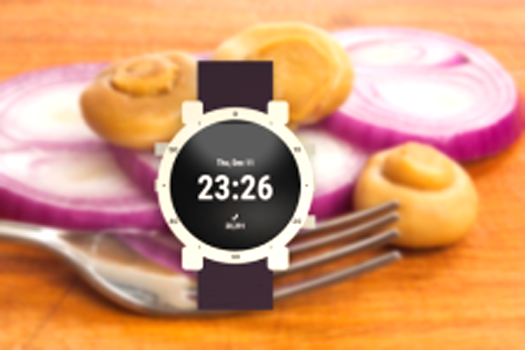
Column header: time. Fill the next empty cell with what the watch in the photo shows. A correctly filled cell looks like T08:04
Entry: T23:26
